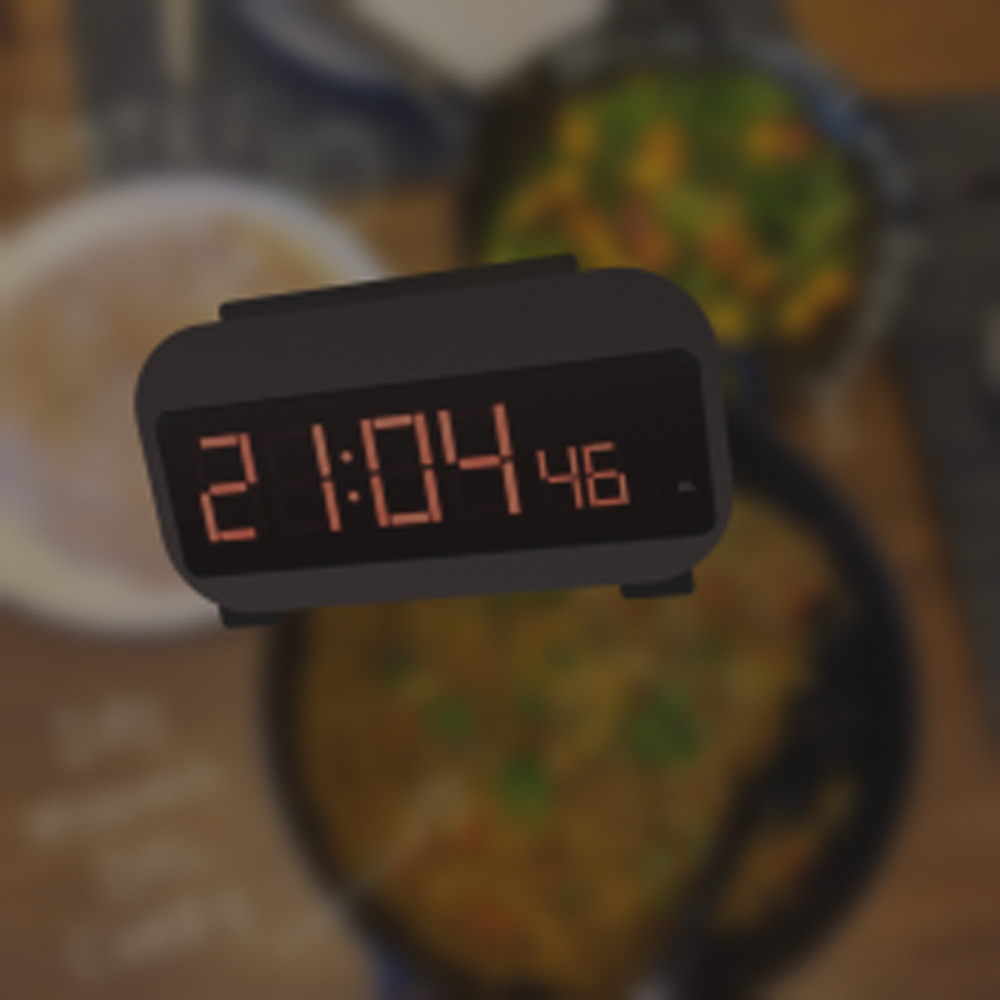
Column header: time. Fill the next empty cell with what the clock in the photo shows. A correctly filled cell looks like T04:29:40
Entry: T21:04:46
